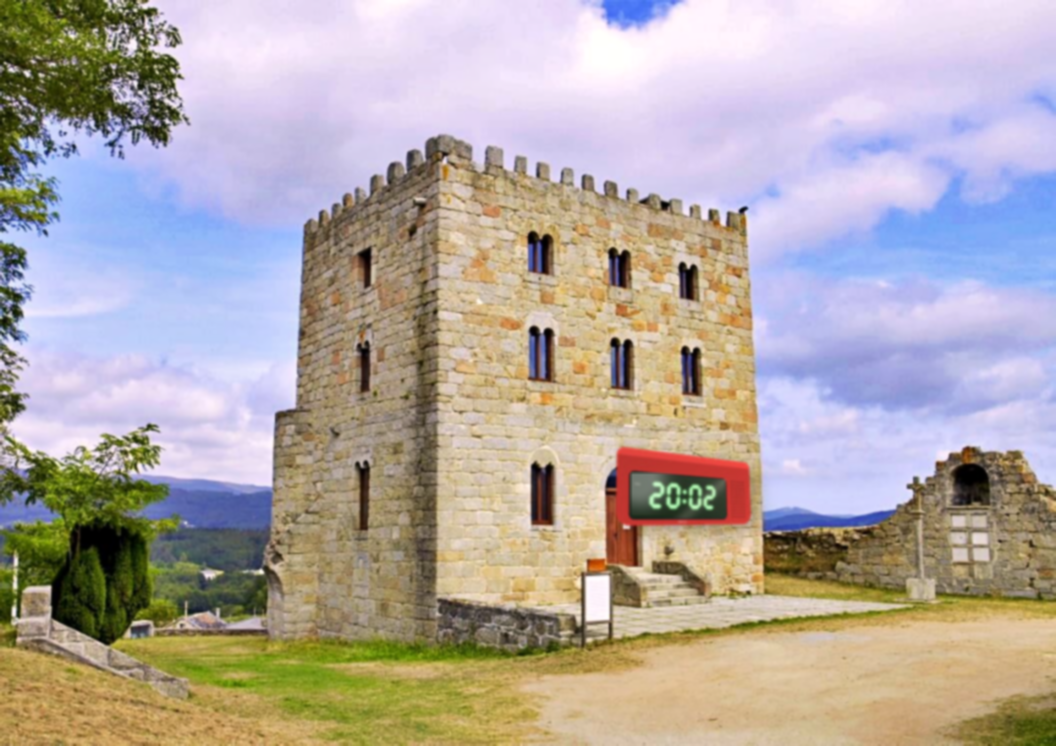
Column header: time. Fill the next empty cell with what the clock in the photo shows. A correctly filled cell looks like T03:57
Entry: T20:02
